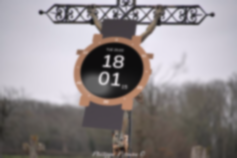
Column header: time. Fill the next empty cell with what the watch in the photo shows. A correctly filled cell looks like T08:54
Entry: T18:01
